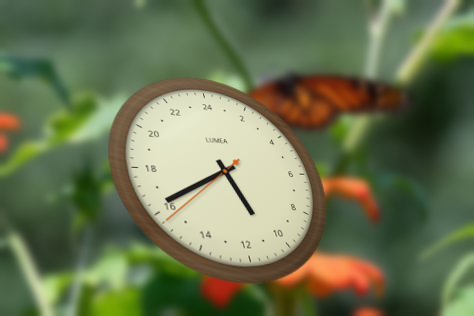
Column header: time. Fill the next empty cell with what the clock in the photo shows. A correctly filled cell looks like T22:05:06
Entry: T10:40:39
